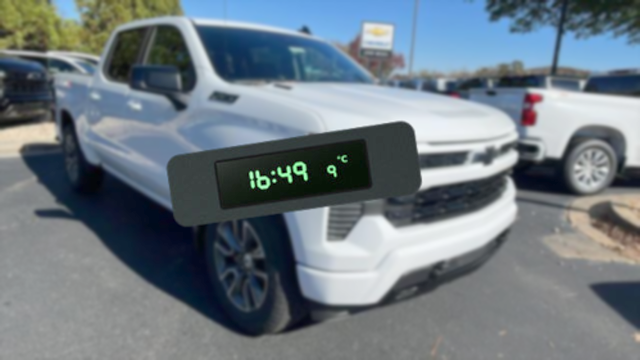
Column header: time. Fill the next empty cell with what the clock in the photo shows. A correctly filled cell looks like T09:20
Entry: T16:49
